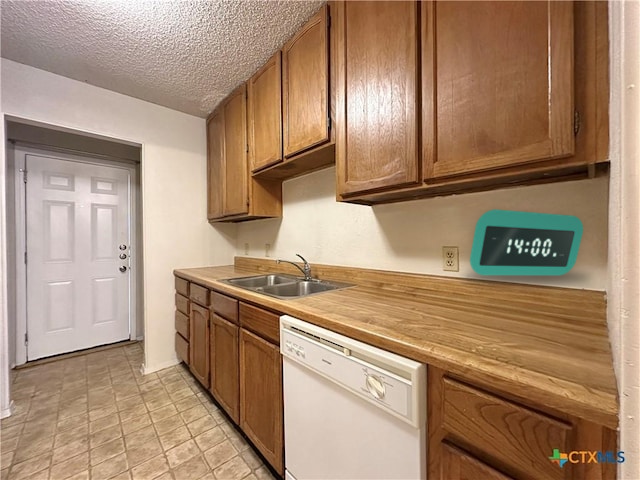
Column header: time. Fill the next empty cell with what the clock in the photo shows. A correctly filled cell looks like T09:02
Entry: T14:00
